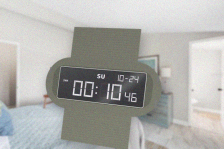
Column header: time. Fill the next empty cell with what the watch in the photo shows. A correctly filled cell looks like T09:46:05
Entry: T00:10:46
